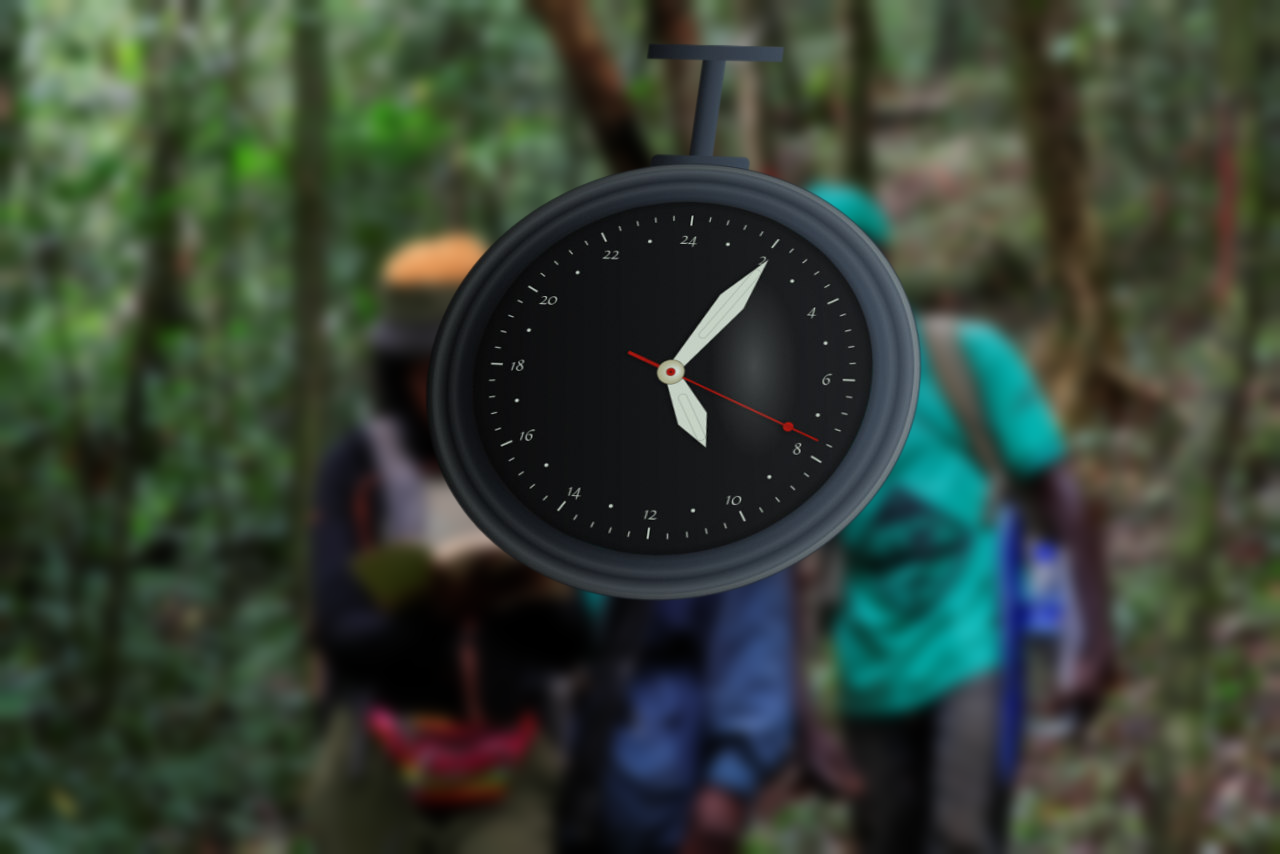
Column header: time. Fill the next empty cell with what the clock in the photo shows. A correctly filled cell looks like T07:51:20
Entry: T10:05:19
